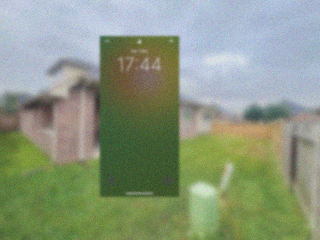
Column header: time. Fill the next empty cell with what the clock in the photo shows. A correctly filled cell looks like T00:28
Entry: T17:44
